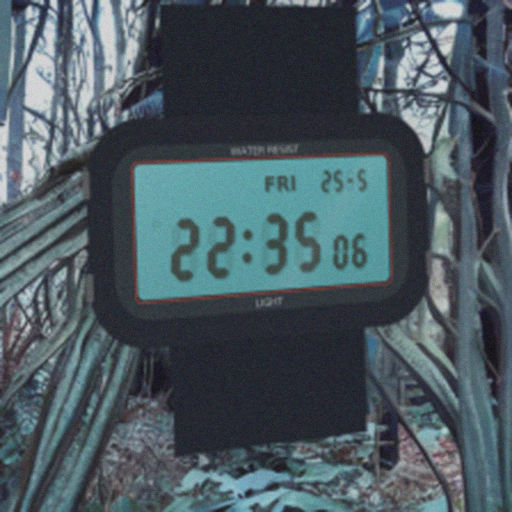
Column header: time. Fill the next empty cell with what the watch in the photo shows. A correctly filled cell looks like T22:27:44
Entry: T22:35:06
